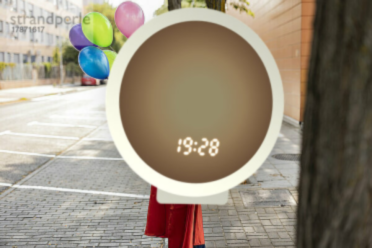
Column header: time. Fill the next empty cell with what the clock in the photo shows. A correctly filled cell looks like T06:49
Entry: T19:28
